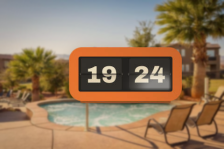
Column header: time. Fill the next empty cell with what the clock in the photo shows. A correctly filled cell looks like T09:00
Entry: T19:24
